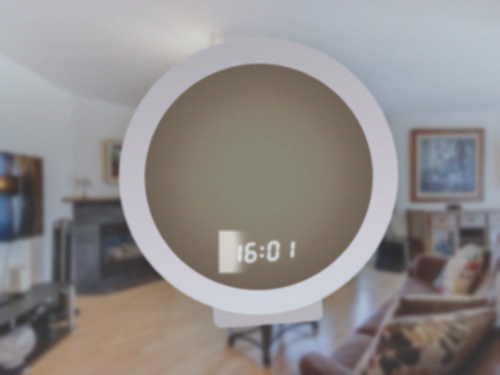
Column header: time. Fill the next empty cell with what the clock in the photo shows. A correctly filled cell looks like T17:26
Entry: T16:01
